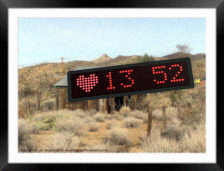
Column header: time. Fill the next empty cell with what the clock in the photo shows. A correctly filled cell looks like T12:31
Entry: T13:52
